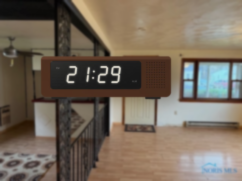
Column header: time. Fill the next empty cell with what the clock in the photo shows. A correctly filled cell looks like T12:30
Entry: T21:29
